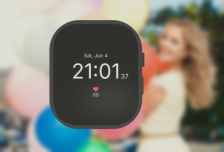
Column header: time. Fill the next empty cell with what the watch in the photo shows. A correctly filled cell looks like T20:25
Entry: T21:01
